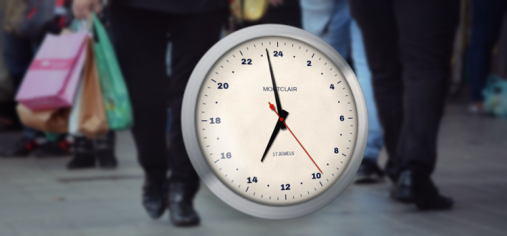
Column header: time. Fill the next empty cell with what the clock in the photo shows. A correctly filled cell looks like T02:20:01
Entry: T13:58:24
